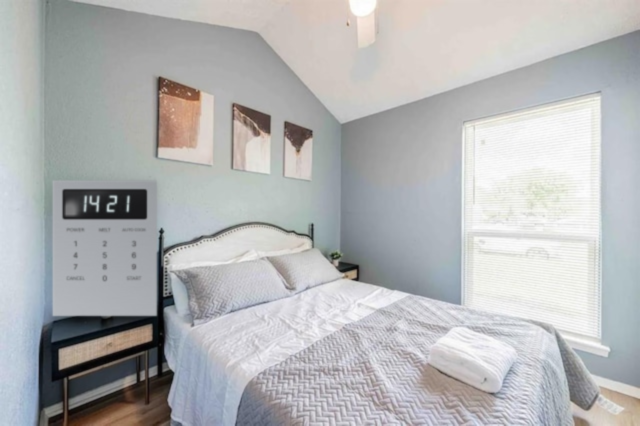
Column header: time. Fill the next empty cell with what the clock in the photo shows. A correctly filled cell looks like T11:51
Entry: T14:21
